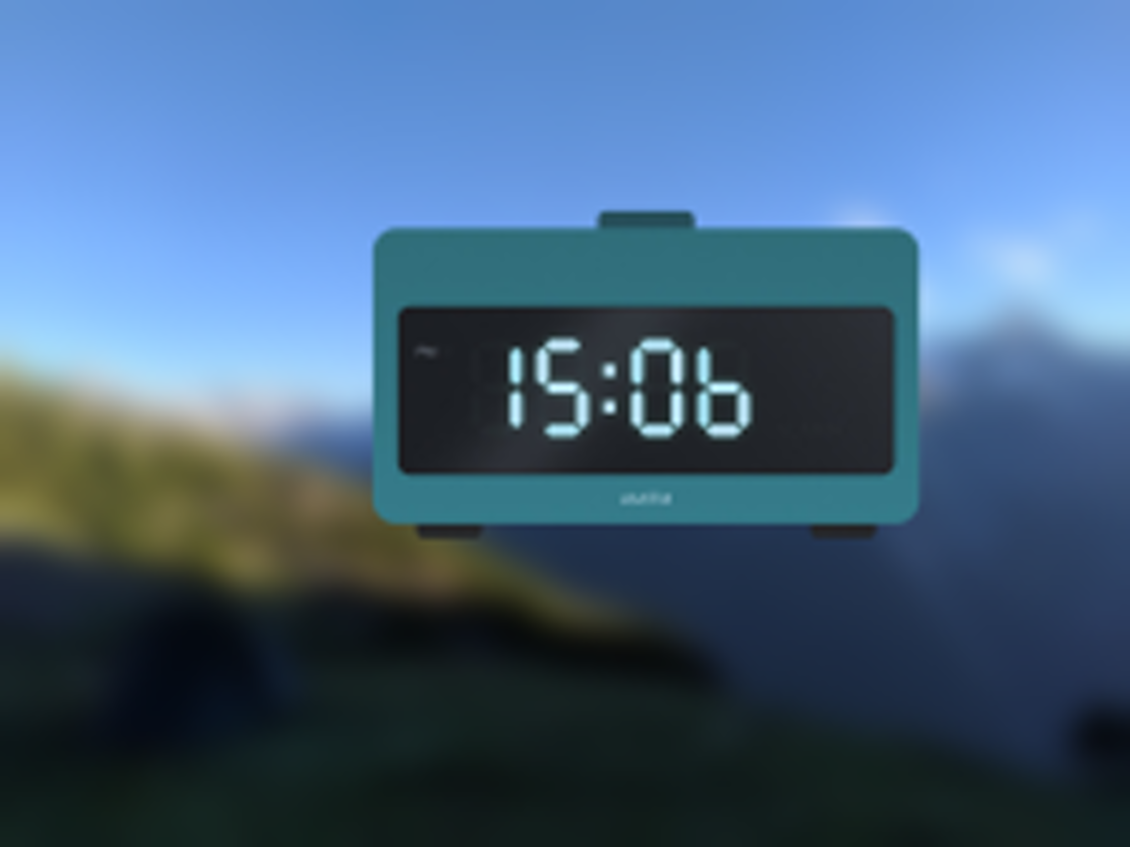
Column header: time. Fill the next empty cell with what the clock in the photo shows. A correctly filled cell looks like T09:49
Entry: T15:06
